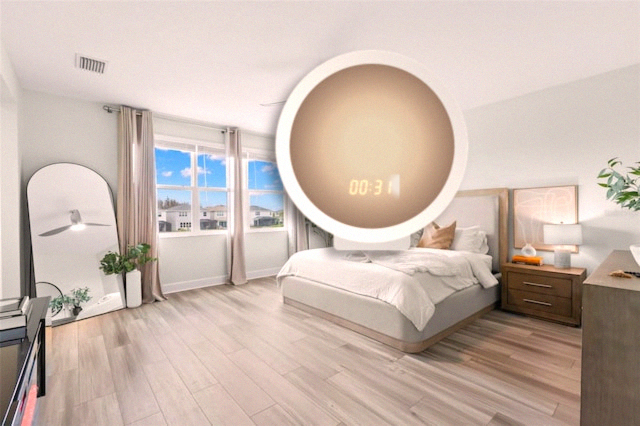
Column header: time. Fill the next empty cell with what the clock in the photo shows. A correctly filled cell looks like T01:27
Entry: T00:31
